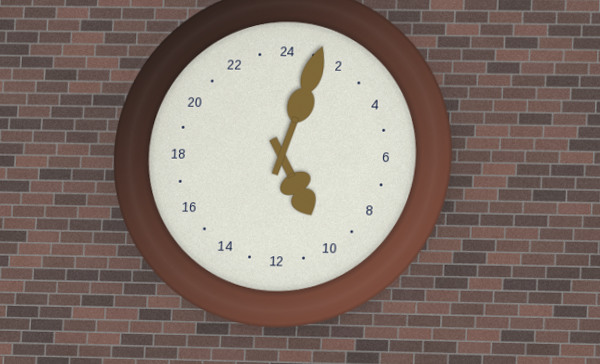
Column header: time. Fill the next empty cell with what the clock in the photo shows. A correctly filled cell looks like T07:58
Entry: T10:03
